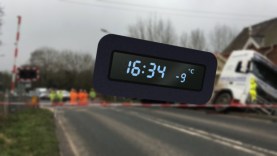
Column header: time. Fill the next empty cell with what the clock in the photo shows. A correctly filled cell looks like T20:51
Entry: T16:34
